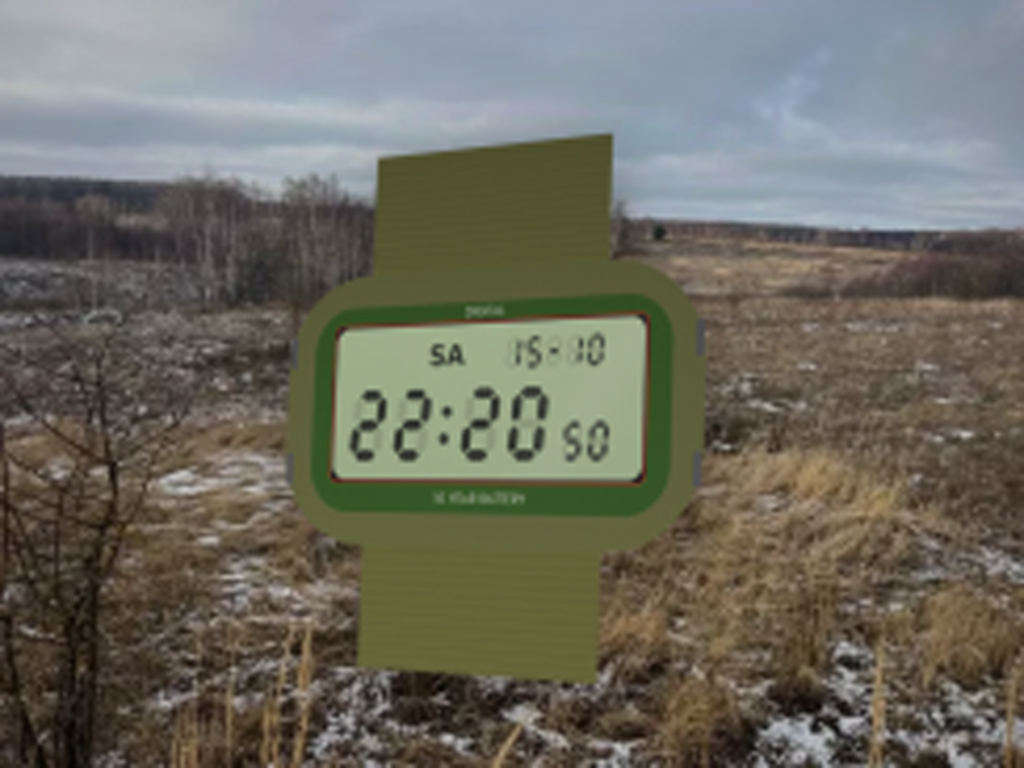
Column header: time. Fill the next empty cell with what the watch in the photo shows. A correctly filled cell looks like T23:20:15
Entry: T22:20:50
